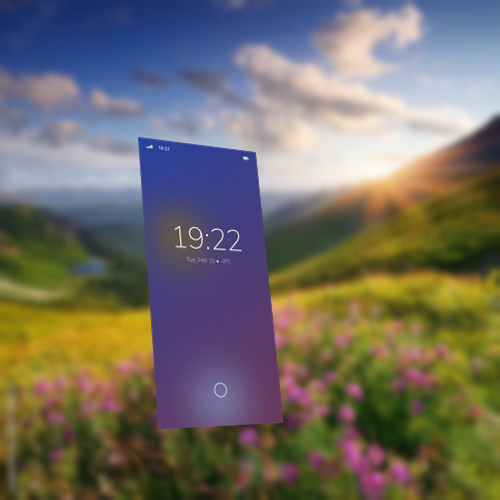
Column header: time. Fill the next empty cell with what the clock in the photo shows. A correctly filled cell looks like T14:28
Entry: T19:22
